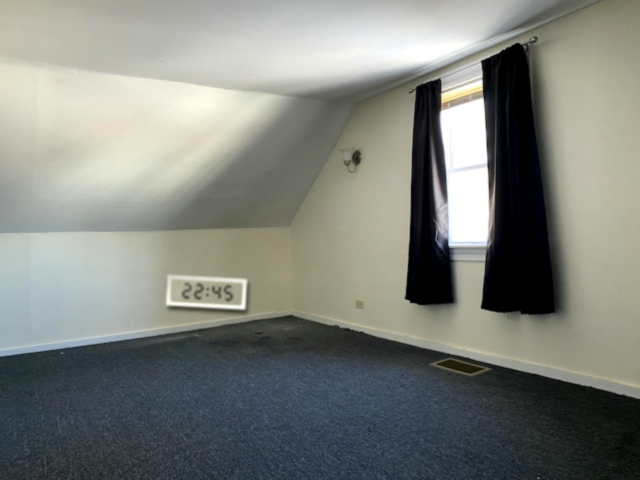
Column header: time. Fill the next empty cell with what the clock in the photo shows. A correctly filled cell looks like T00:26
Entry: T22:45
